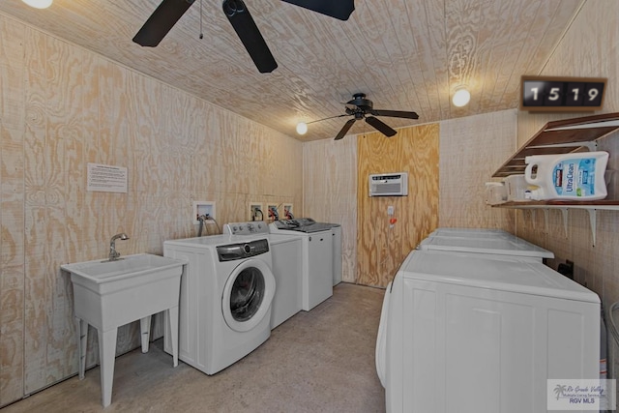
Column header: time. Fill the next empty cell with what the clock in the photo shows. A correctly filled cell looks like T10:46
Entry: T15:19
